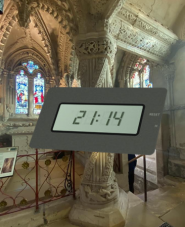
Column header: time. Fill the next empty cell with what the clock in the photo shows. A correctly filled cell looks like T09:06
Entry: T21:14
